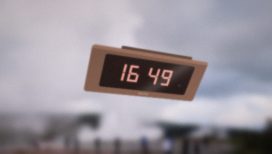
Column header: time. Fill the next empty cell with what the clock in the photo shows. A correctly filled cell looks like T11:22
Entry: T16:49
